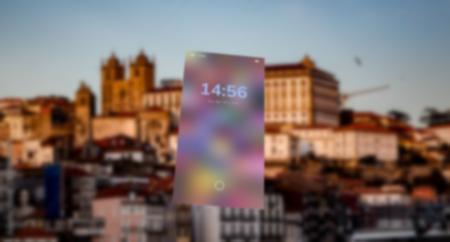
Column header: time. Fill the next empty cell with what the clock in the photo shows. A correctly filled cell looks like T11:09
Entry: T14:56
